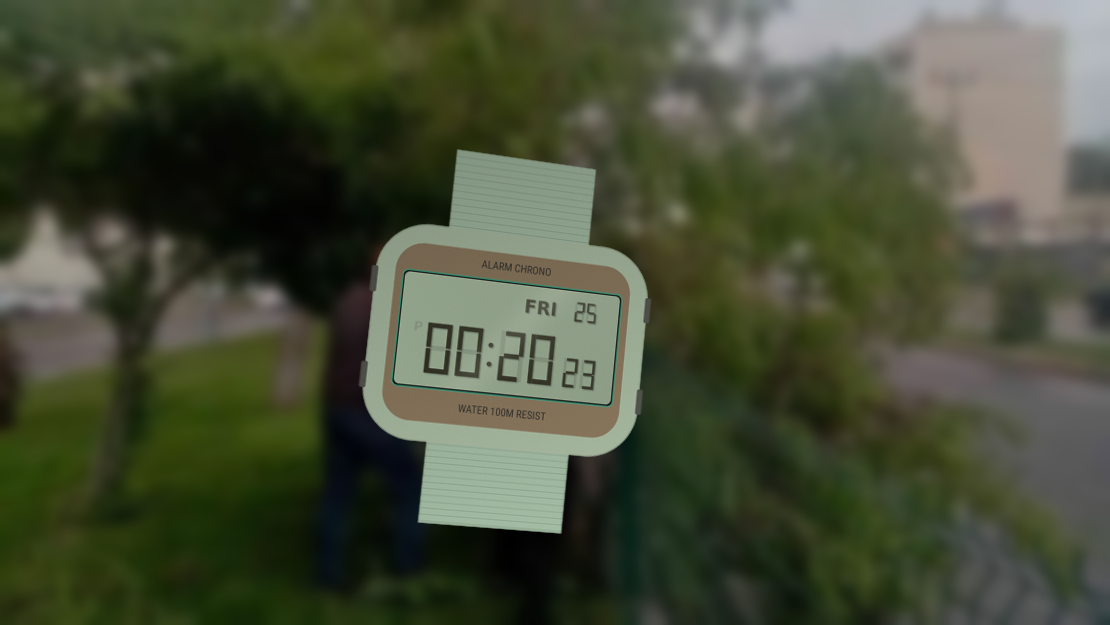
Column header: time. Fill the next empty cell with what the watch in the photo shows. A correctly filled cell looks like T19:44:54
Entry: T00:20:23
